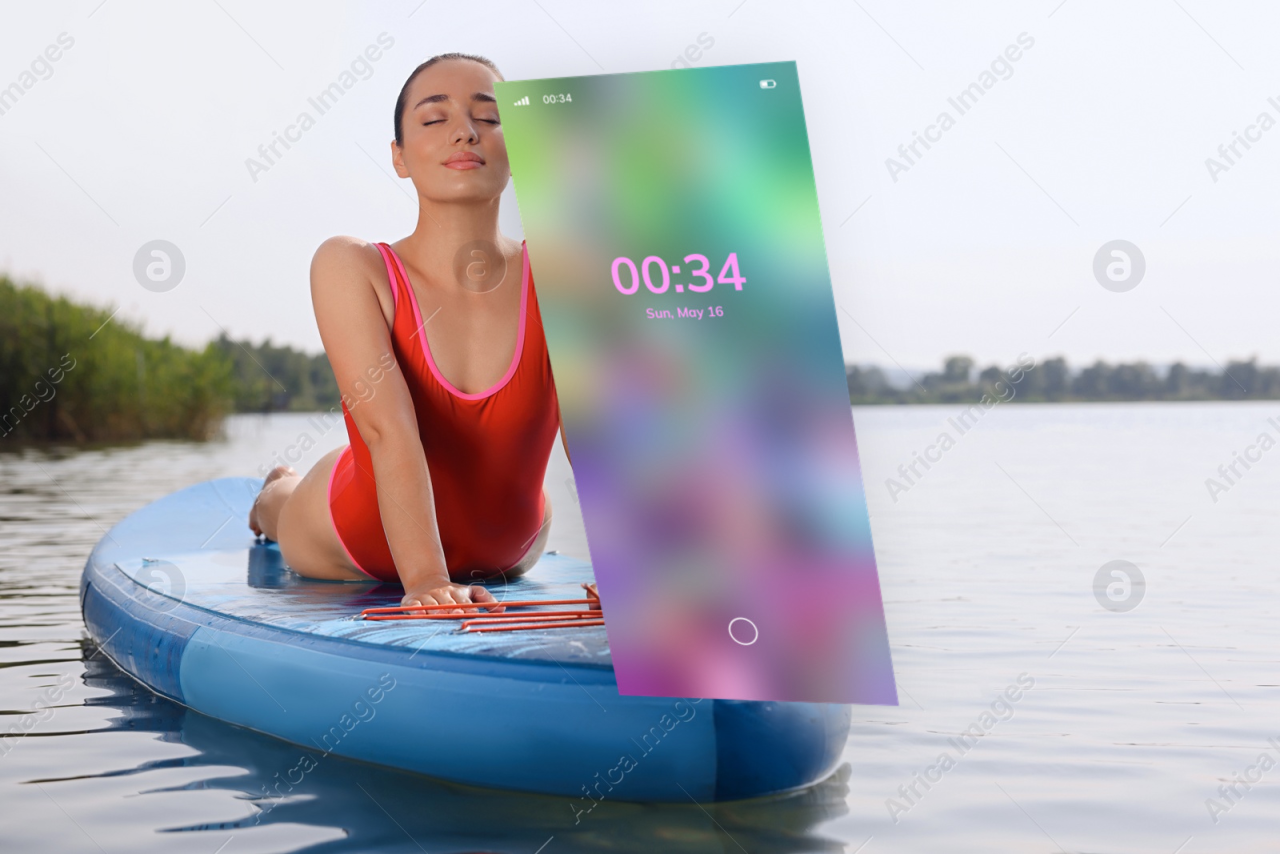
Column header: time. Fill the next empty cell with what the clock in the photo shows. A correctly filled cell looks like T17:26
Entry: T00:34
